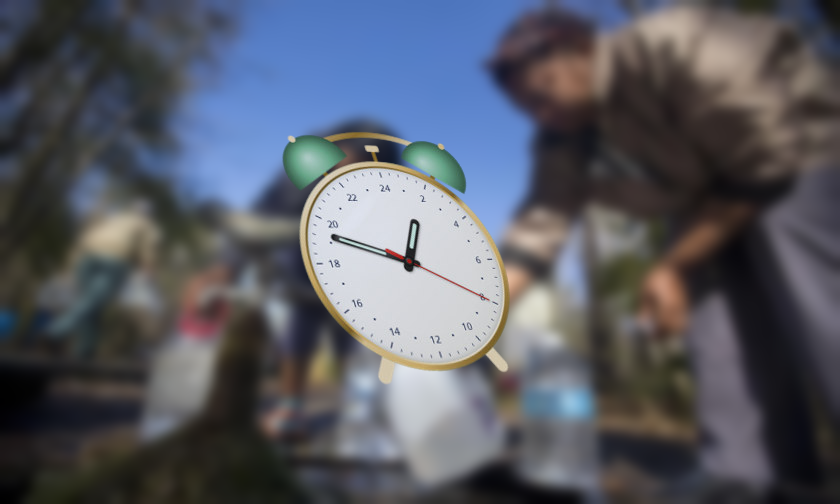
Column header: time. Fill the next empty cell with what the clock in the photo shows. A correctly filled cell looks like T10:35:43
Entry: T01:48:20
